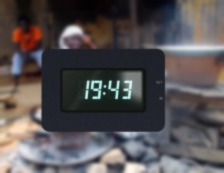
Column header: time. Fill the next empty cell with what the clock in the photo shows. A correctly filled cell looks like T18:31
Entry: T19:43
